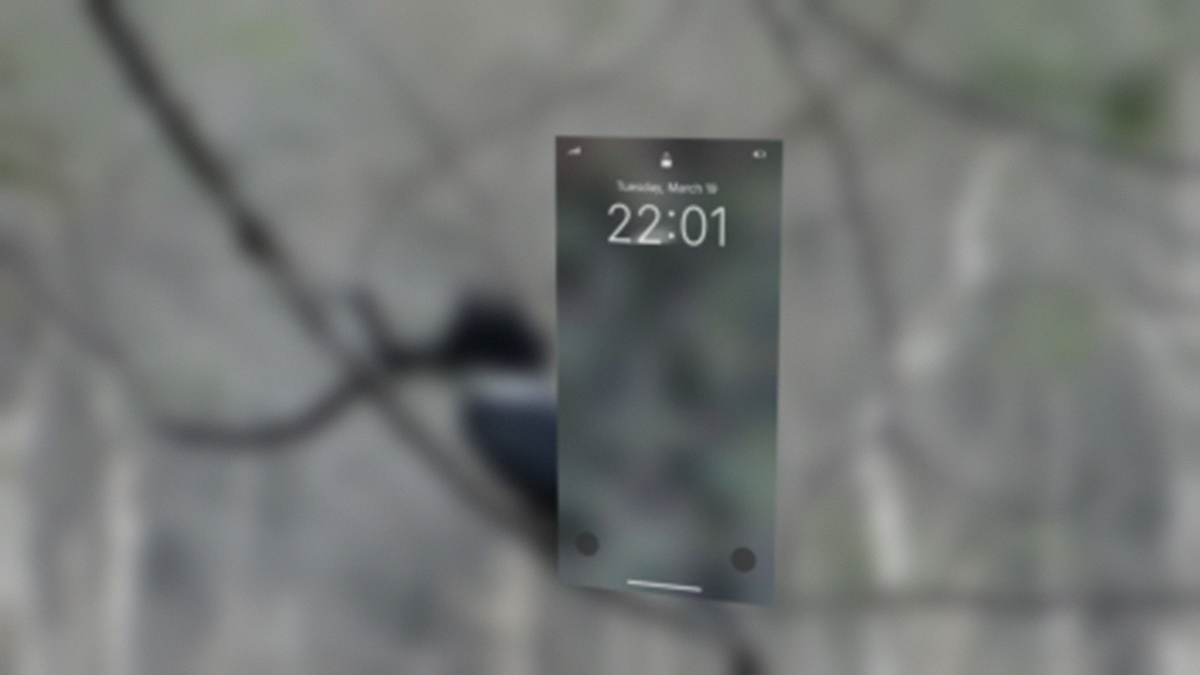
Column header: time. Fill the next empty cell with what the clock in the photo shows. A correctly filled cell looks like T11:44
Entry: T22:01
